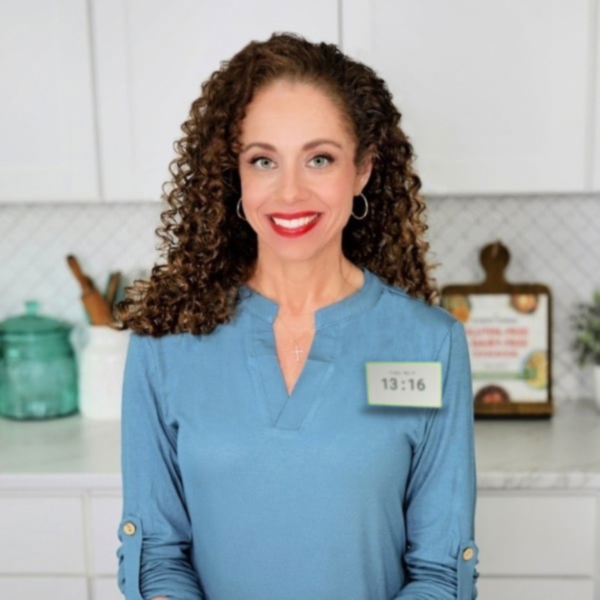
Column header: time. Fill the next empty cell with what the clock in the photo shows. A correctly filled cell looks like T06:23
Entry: T13:16
